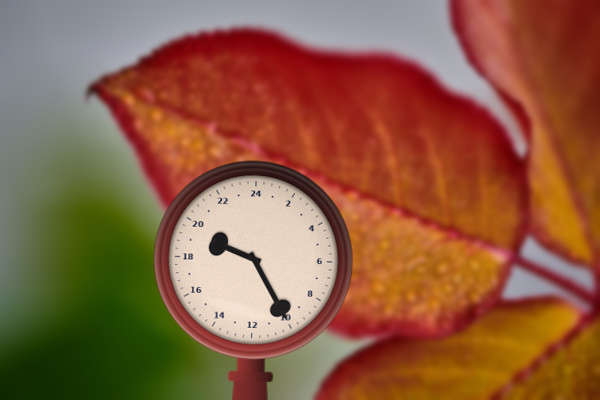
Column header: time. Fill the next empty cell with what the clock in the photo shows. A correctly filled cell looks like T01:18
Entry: T19:25
